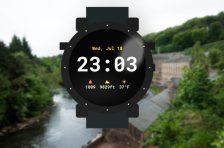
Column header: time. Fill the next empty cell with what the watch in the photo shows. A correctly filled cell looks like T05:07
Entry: T23:03
